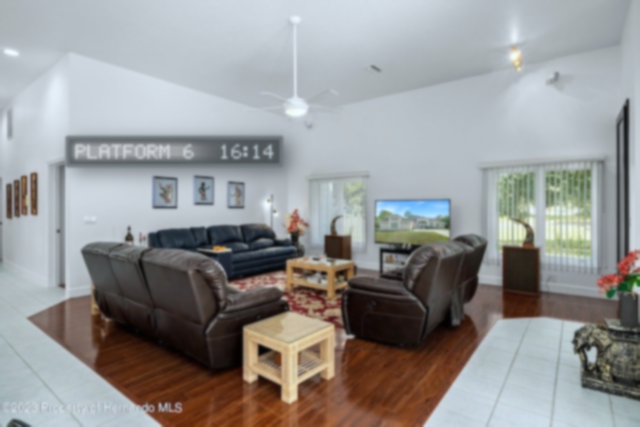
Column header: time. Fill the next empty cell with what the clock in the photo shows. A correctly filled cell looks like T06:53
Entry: T16:14
